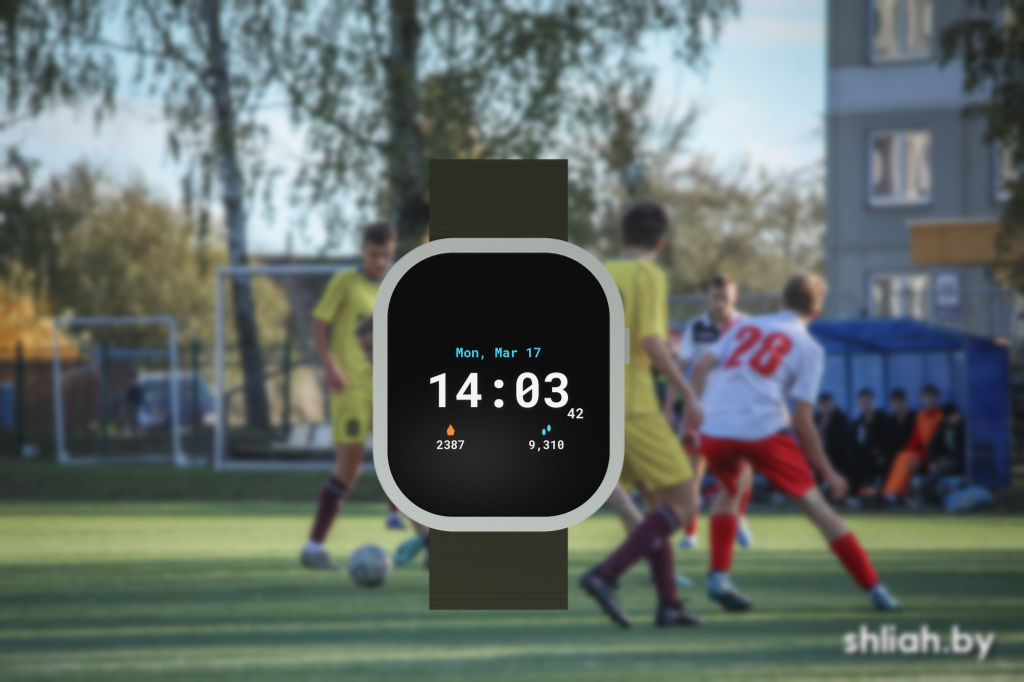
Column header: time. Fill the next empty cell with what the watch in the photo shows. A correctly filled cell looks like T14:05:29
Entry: T14:03:42
